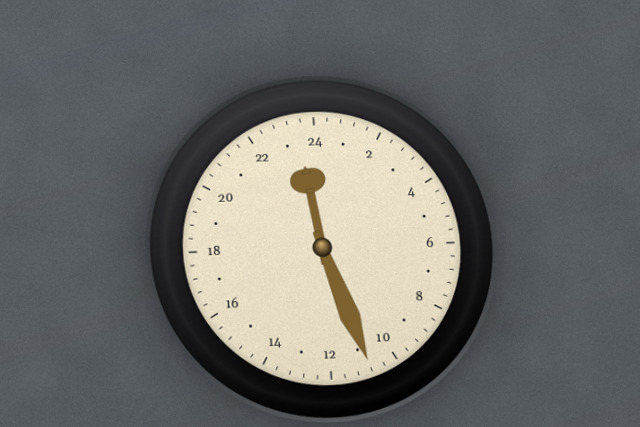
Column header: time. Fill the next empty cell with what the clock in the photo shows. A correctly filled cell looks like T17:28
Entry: T23:27
